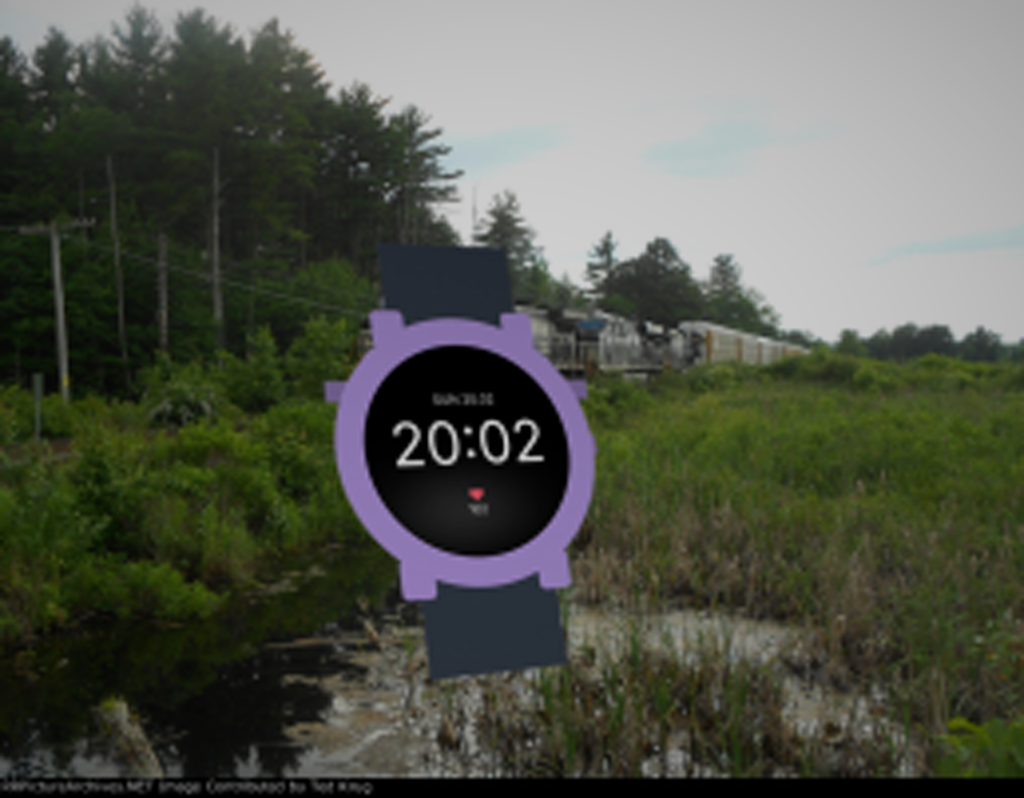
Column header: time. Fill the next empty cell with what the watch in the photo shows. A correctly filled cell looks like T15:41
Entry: T20:02
